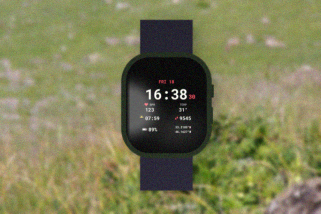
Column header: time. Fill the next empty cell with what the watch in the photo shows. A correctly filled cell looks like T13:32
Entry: T16:38
